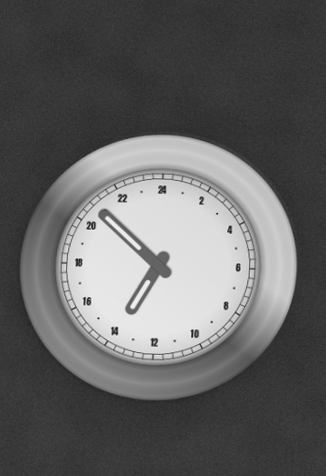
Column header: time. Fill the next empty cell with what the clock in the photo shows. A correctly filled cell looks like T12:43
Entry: T13:52
